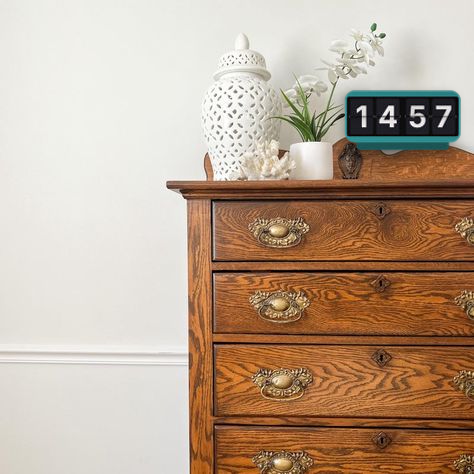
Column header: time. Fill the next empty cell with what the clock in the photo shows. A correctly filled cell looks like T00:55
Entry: T14:57
